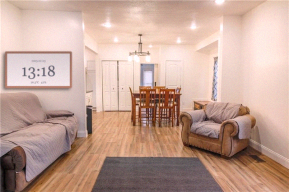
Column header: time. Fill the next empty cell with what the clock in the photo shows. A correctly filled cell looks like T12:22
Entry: T13:18
